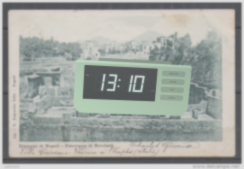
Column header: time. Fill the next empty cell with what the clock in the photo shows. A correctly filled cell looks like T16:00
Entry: T13:10
